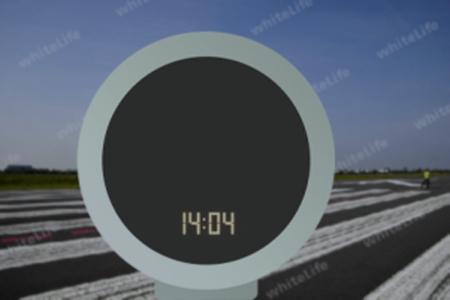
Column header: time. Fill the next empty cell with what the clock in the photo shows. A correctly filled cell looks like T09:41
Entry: T14:04
